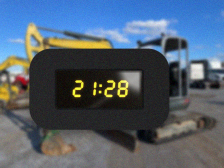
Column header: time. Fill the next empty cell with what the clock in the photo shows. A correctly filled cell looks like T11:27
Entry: T21:28
